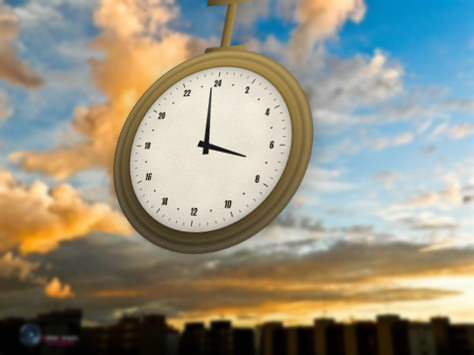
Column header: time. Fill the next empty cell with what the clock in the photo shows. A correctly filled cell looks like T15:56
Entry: T06:59
